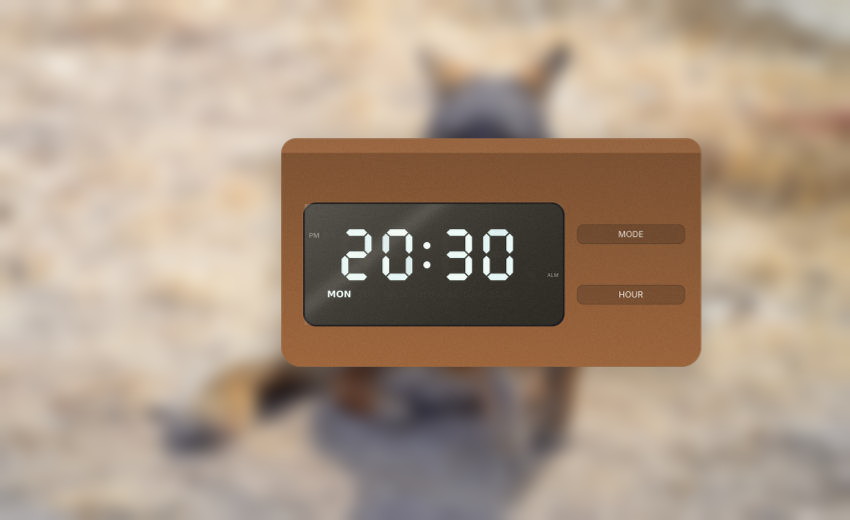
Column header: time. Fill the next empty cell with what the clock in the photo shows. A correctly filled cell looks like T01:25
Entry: T20:30
